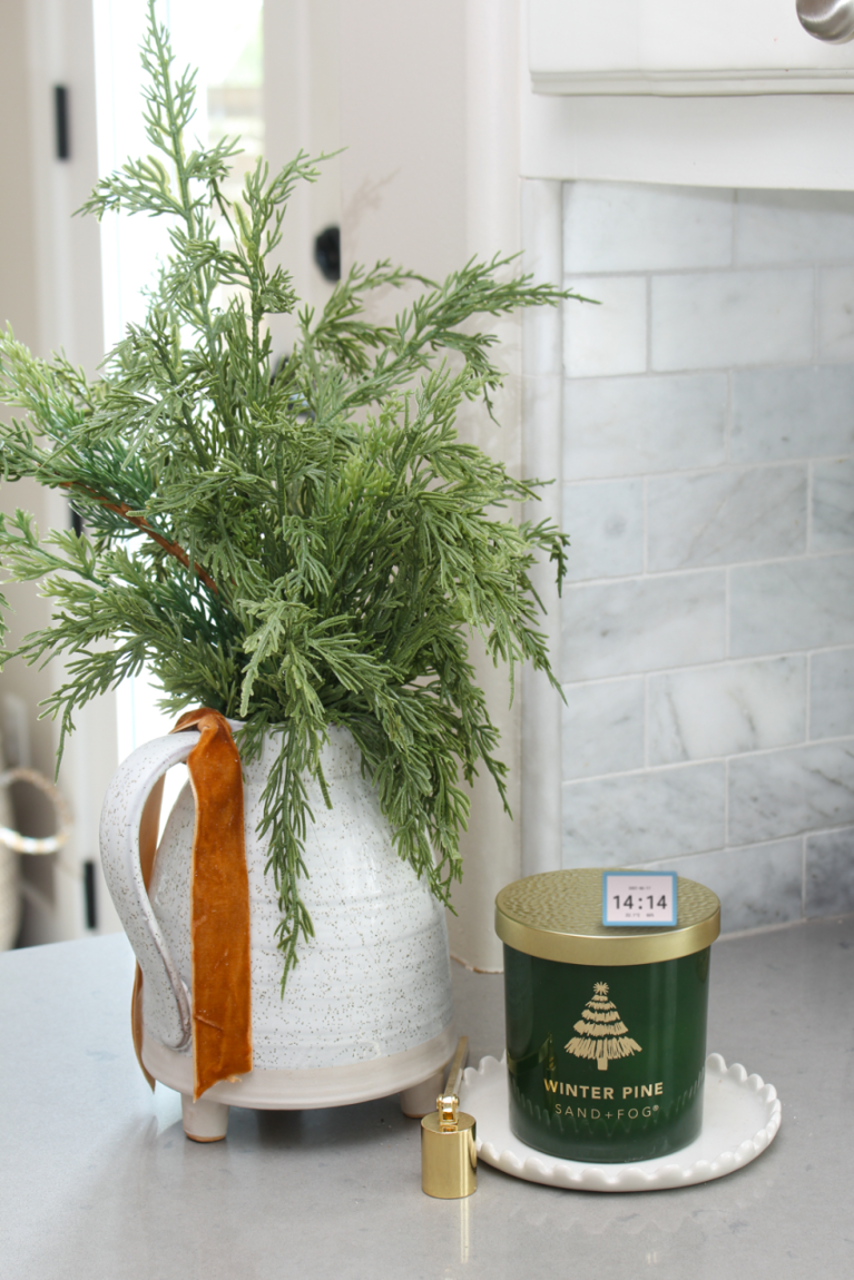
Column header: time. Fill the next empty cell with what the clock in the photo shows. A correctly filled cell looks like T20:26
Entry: T14:14
